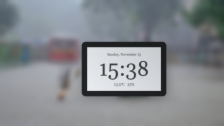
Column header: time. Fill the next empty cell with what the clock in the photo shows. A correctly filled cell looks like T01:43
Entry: T15:38
